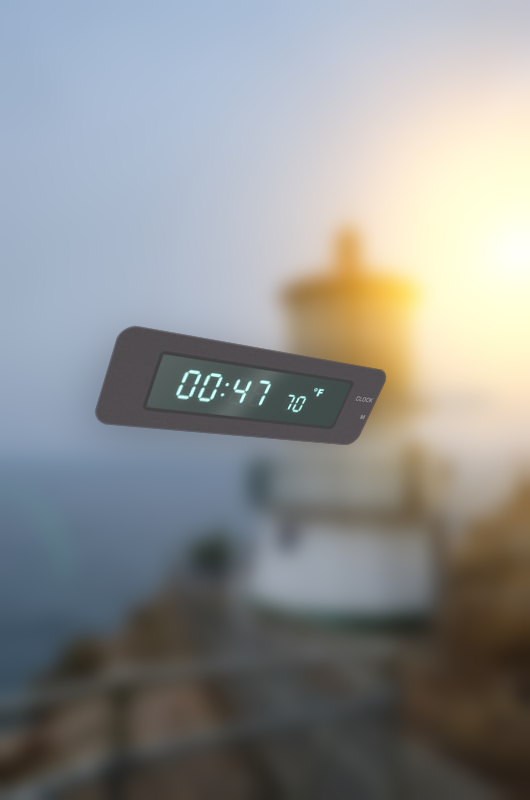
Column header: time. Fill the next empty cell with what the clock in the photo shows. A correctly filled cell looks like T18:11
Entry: T00:47
